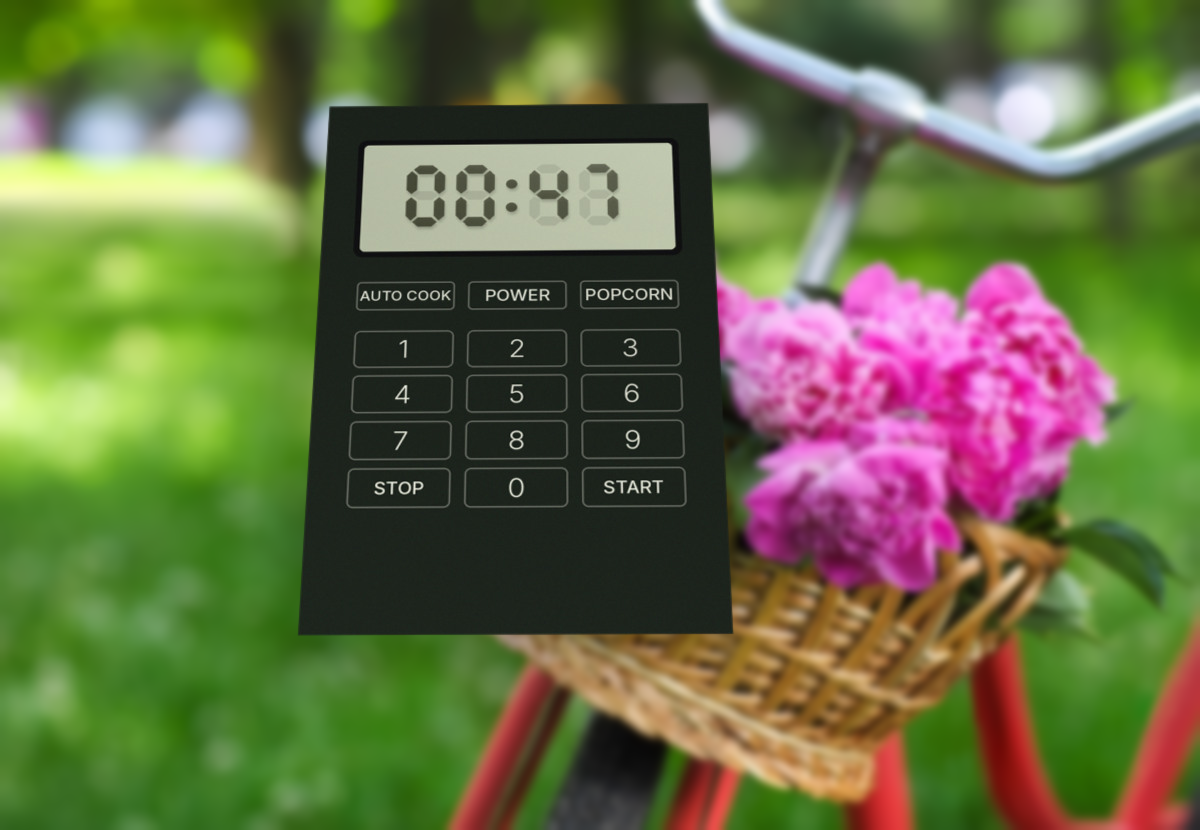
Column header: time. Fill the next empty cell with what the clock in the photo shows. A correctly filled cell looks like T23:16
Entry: T00:47
